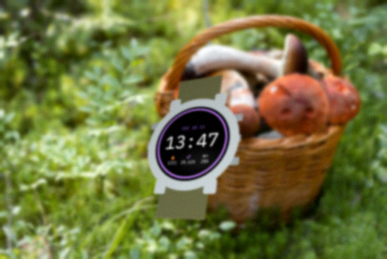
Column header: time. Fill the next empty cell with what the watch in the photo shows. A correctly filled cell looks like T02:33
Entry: T13:47
